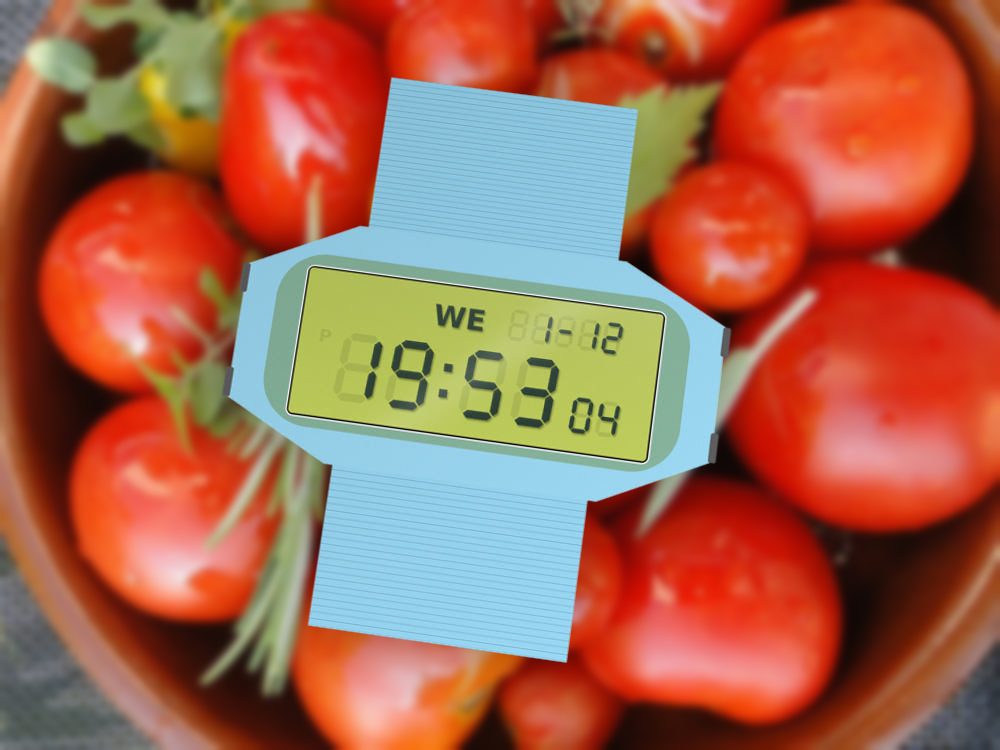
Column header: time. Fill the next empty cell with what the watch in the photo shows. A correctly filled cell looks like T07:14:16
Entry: T19:53:04
